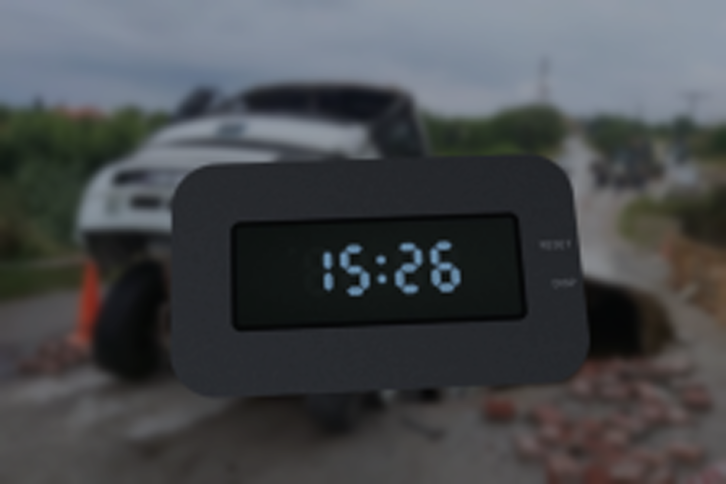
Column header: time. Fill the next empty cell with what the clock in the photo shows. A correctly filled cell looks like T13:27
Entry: T15:26
